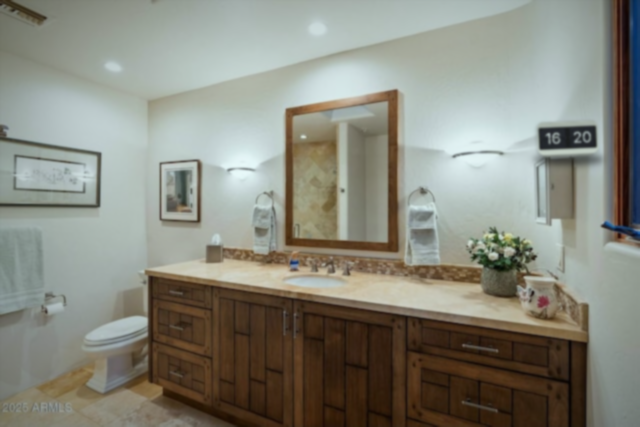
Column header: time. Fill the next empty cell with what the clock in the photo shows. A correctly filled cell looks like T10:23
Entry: T16:20
